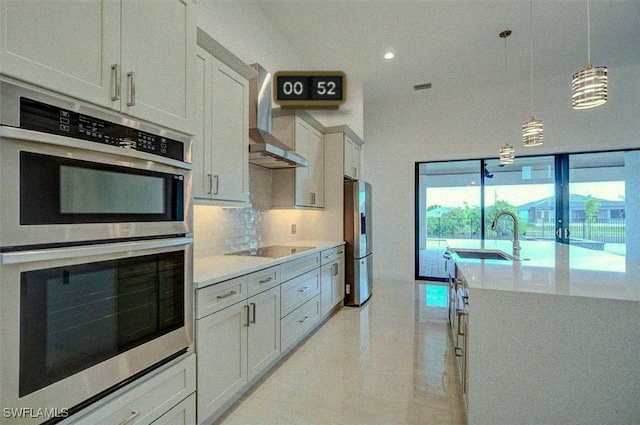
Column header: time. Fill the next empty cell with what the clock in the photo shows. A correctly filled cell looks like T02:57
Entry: T00:52
